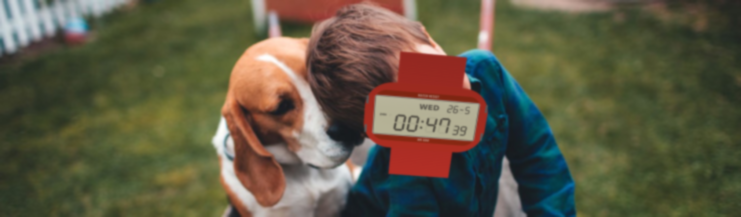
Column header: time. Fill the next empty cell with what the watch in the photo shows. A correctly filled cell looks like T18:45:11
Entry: T00:47:39
